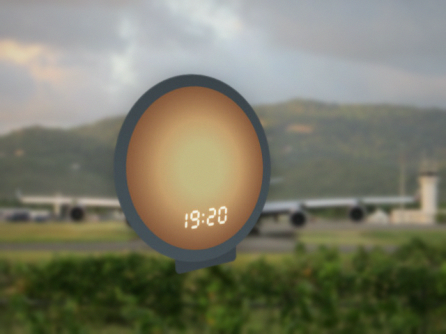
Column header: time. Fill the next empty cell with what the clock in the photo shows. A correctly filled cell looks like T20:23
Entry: T19:20
